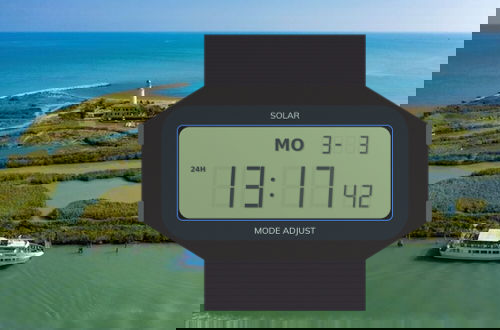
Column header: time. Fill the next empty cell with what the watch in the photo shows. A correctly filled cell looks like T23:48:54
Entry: T13:17:42
